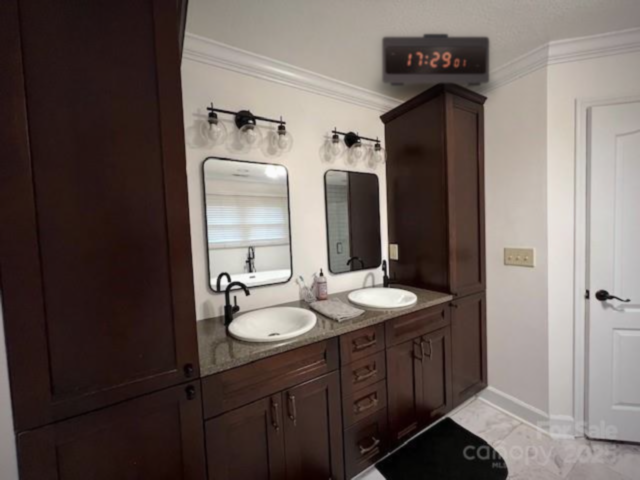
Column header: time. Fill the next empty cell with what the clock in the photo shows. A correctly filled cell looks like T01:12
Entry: T17:29
